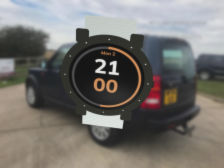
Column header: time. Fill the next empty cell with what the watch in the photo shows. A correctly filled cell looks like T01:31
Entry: T21:00
